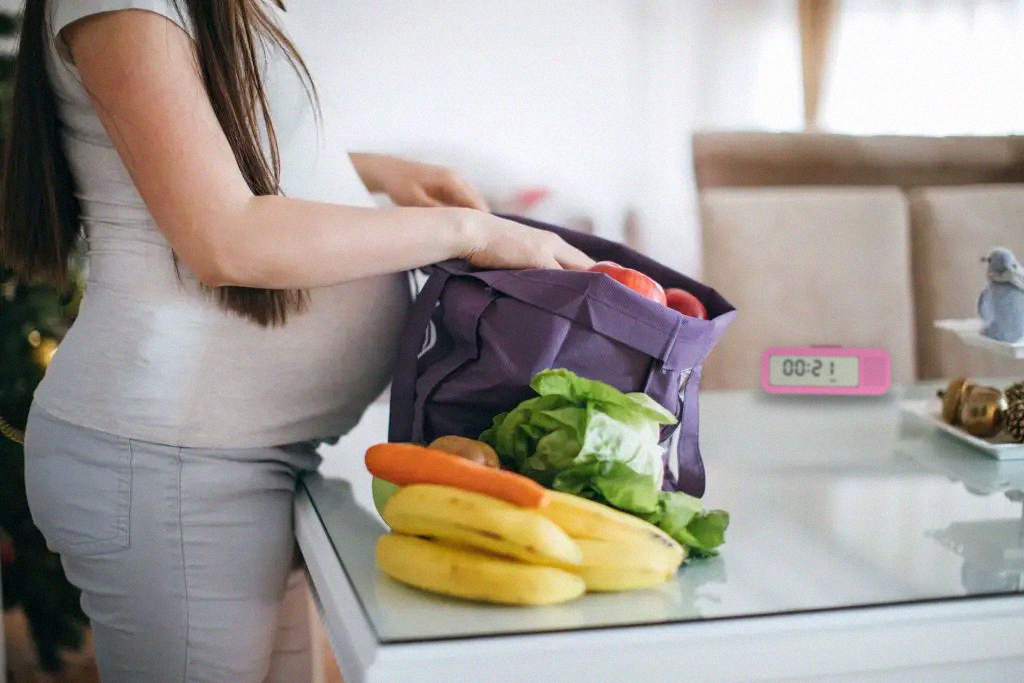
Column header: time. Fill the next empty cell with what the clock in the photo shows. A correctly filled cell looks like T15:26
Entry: T00:21
